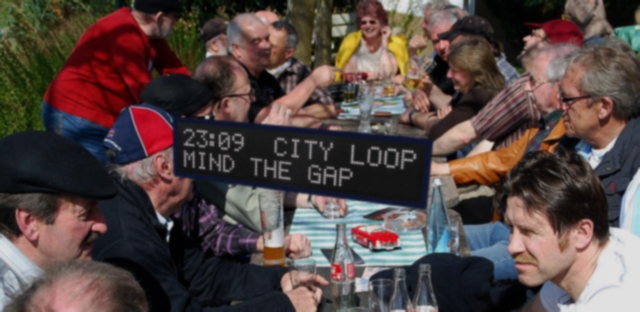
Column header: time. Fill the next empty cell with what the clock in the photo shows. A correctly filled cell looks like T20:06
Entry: T23:09
